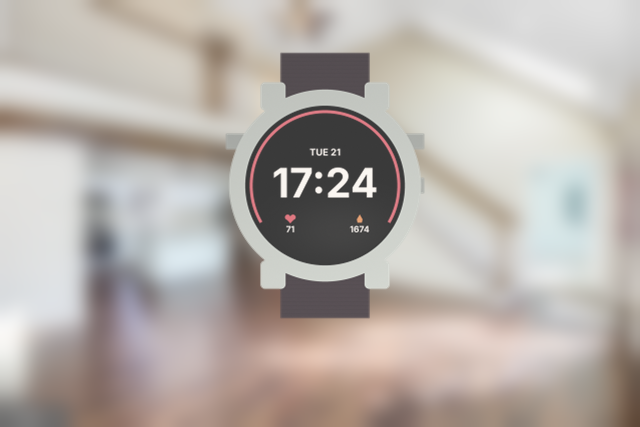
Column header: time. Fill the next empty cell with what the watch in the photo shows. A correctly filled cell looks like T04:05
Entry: T17:24
